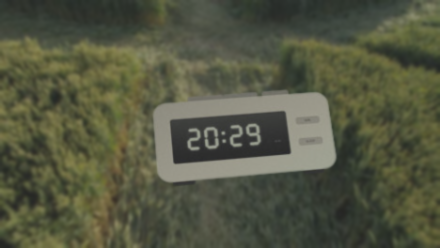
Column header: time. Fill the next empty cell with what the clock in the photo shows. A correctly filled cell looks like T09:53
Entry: T20:29
